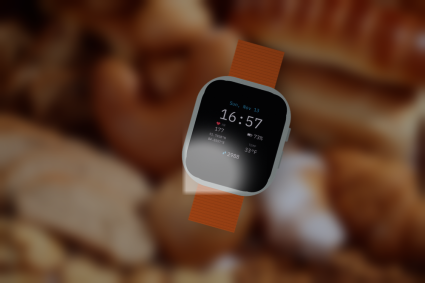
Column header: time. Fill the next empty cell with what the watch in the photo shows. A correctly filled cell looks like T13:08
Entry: T16:57
